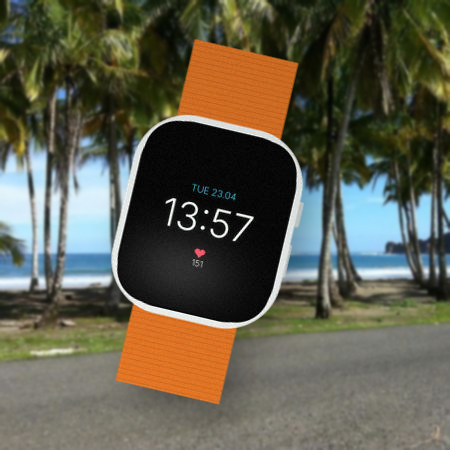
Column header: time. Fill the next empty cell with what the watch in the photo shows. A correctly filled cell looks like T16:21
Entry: T13:57
